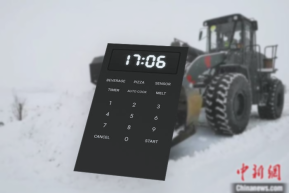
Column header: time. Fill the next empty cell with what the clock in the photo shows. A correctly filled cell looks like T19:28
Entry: T17:06
